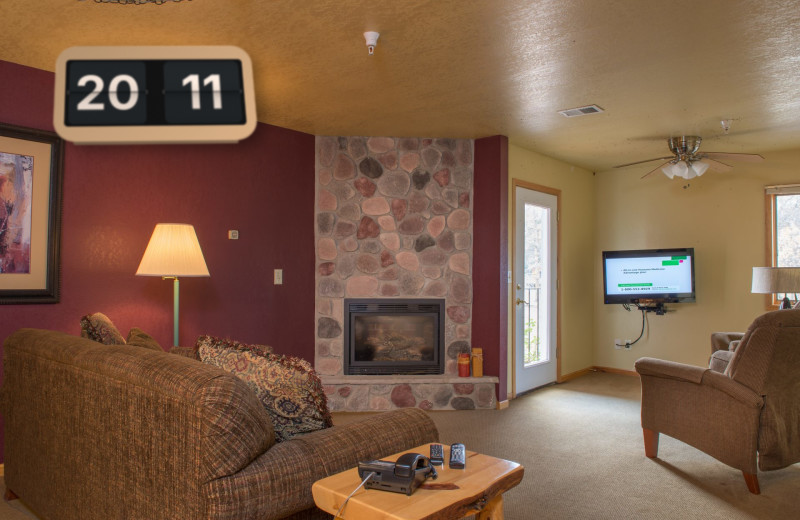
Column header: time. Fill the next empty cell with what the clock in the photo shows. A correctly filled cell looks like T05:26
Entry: T20:11
